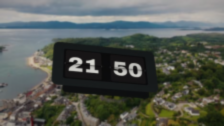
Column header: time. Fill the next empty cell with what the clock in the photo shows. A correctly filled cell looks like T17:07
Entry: T21:50
